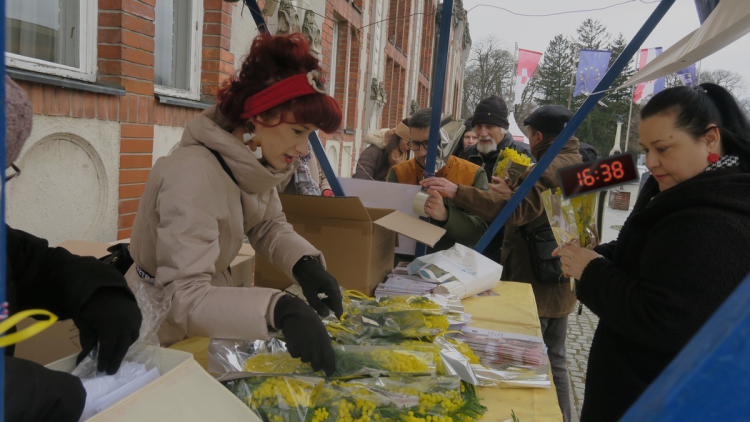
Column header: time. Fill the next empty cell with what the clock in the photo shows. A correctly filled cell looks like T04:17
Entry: T16:38
